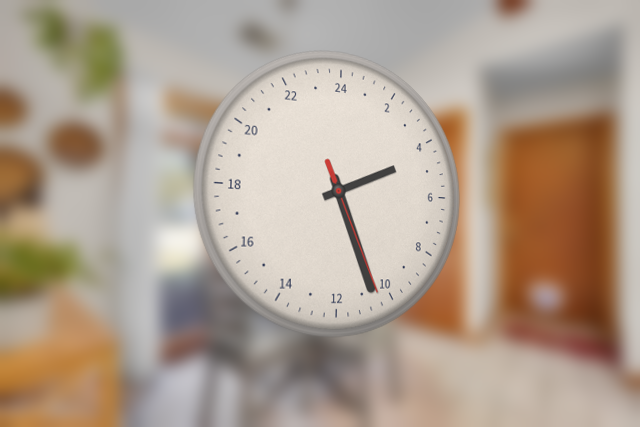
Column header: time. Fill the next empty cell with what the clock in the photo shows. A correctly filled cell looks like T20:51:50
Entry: T04:26:26
